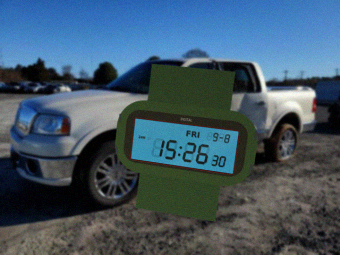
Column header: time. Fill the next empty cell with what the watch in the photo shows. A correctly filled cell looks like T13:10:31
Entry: T15:26:30
